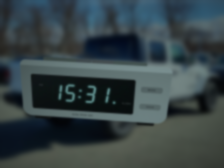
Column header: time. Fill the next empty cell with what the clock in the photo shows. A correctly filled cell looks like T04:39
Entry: T15:31
